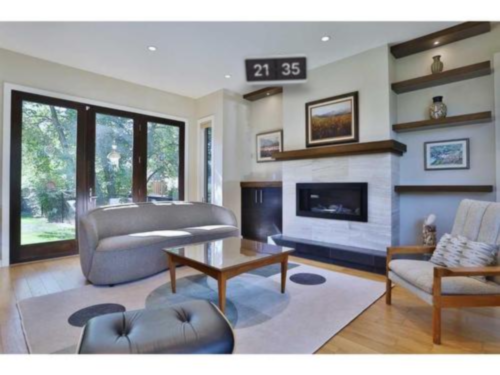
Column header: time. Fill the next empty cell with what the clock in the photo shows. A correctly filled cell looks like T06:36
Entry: T21:35
